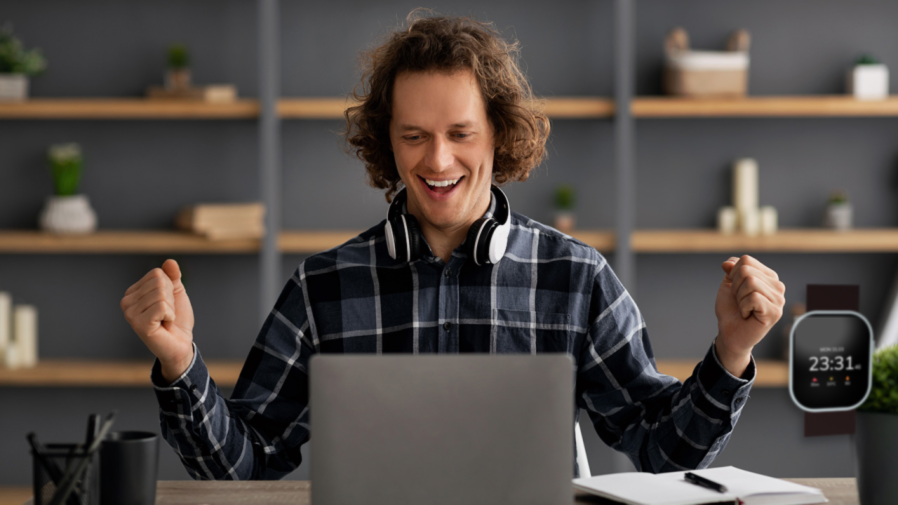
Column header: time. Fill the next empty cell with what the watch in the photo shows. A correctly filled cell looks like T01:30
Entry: T23:31
